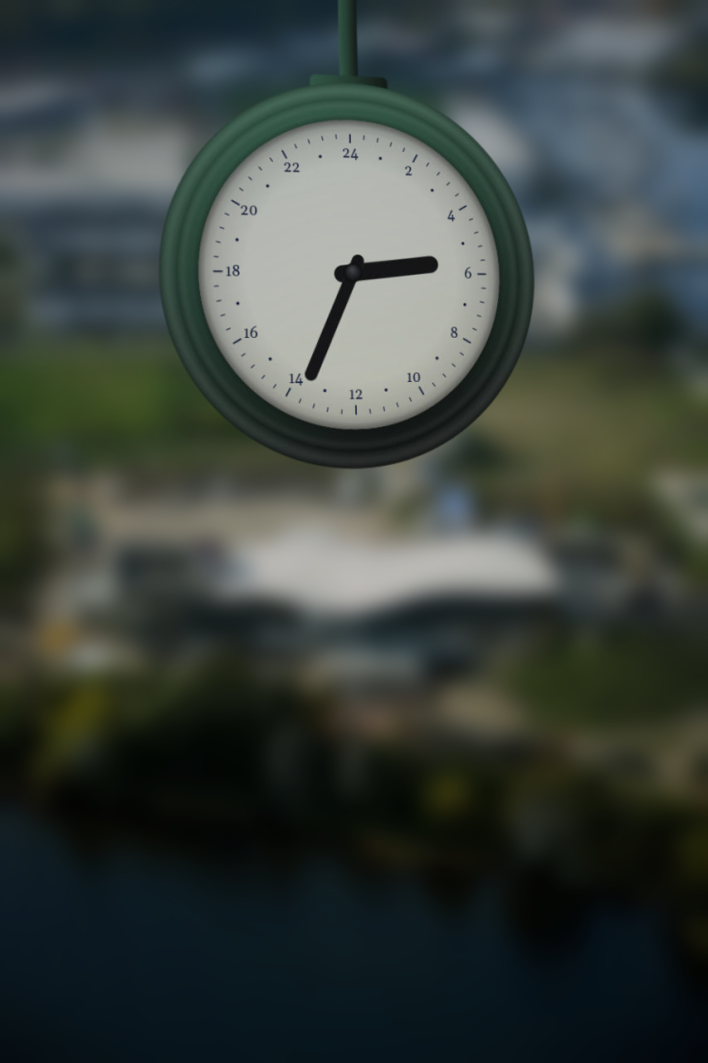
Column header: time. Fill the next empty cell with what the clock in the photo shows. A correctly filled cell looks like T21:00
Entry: T05:34
